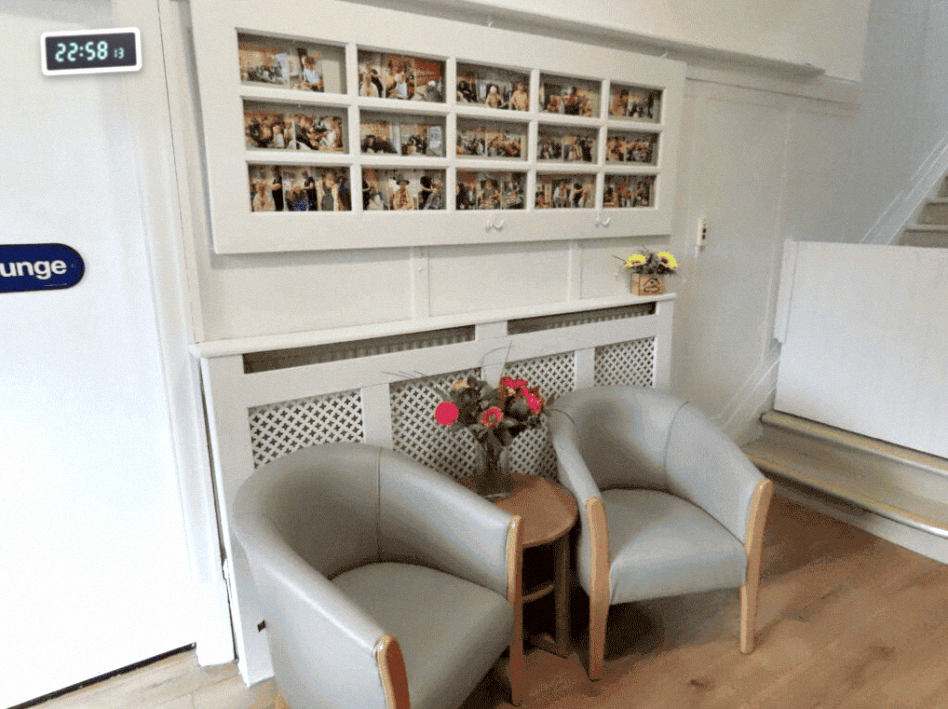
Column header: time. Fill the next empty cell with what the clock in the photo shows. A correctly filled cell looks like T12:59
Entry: T22:58
